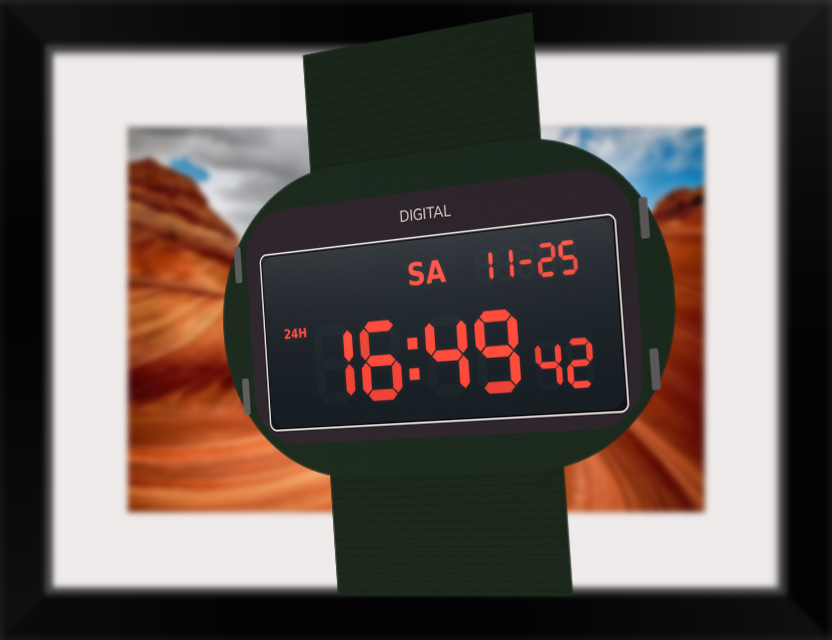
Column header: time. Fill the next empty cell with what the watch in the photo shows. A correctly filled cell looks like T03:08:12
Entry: T16:49:42
